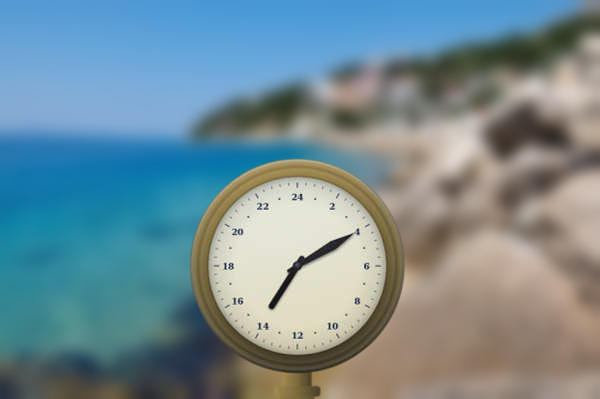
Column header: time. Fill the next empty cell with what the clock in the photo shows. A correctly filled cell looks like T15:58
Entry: T14:10
